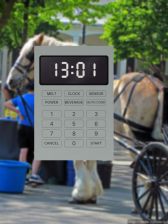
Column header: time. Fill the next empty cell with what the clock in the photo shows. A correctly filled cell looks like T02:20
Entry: T13:01
